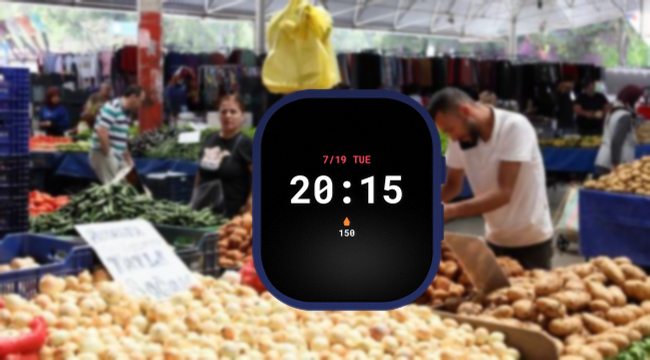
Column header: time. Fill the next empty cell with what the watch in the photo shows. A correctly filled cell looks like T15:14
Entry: T20:15
